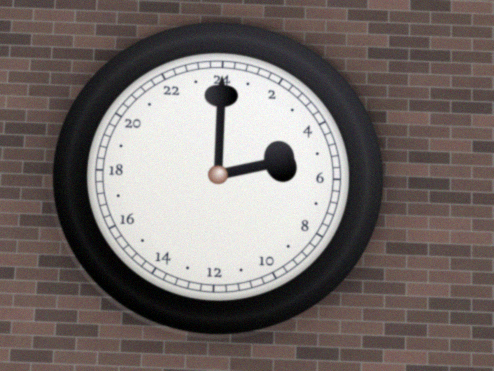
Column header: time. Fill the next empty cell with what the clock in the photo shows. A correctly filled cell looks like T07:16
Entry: T05:00
